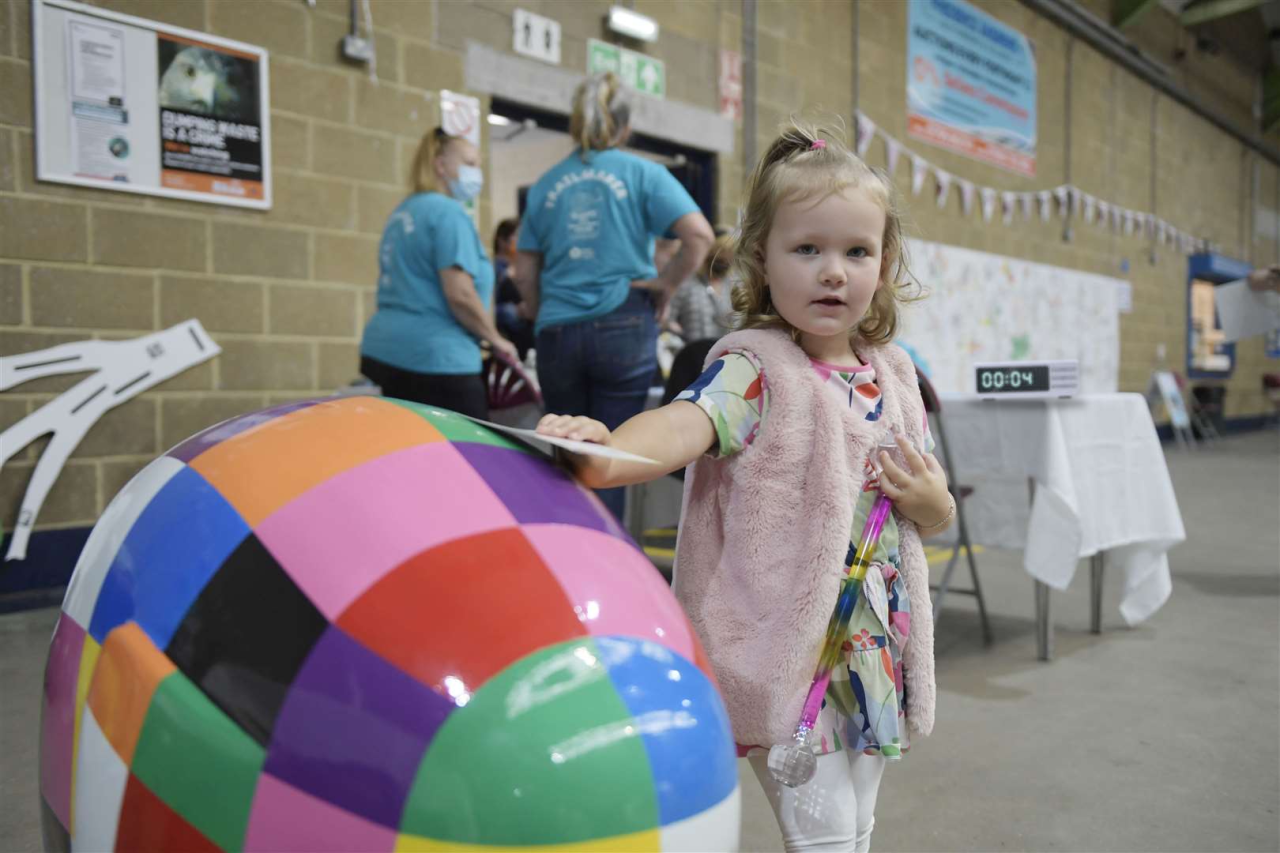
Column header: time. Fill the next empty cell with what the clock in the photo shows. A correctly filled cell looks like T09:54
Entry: T00:04
